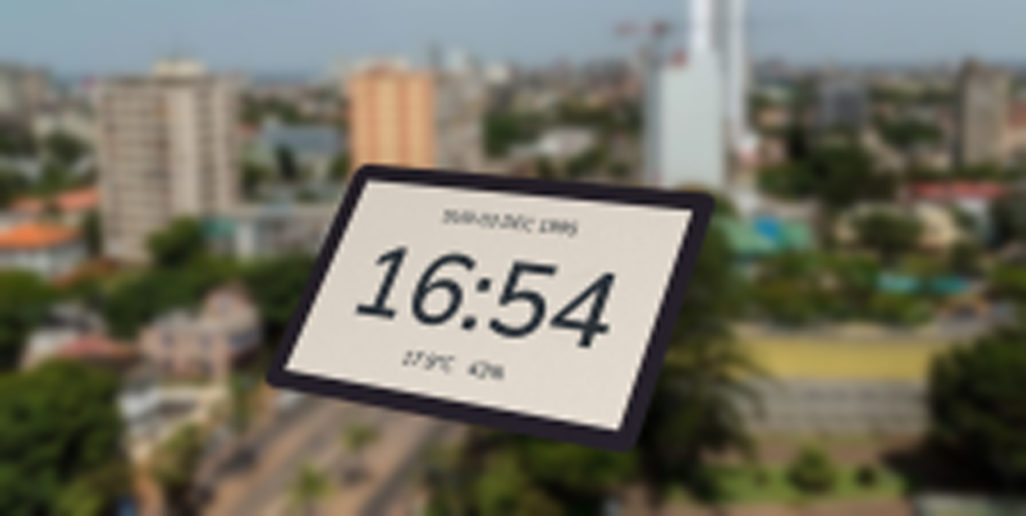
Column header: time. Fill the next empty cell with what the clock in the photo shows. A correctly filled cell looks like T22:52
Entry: T16:54
